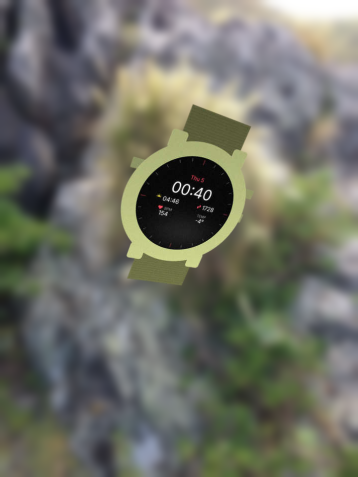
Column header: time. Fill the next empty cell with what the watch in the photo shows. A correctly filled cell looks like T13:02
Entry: T00:40
